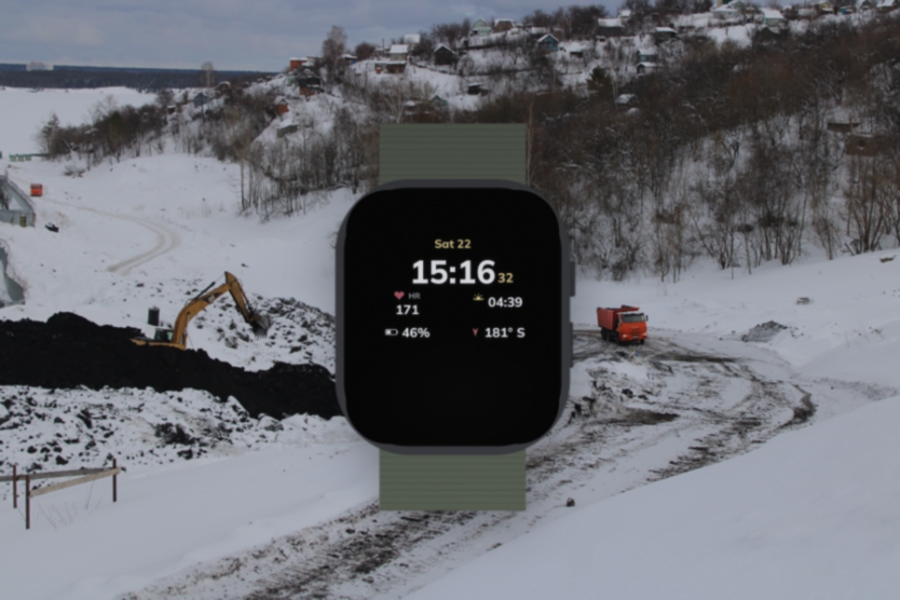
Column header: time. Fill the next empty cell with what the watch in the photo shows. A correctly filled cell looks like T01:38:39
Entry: T15:16:32
